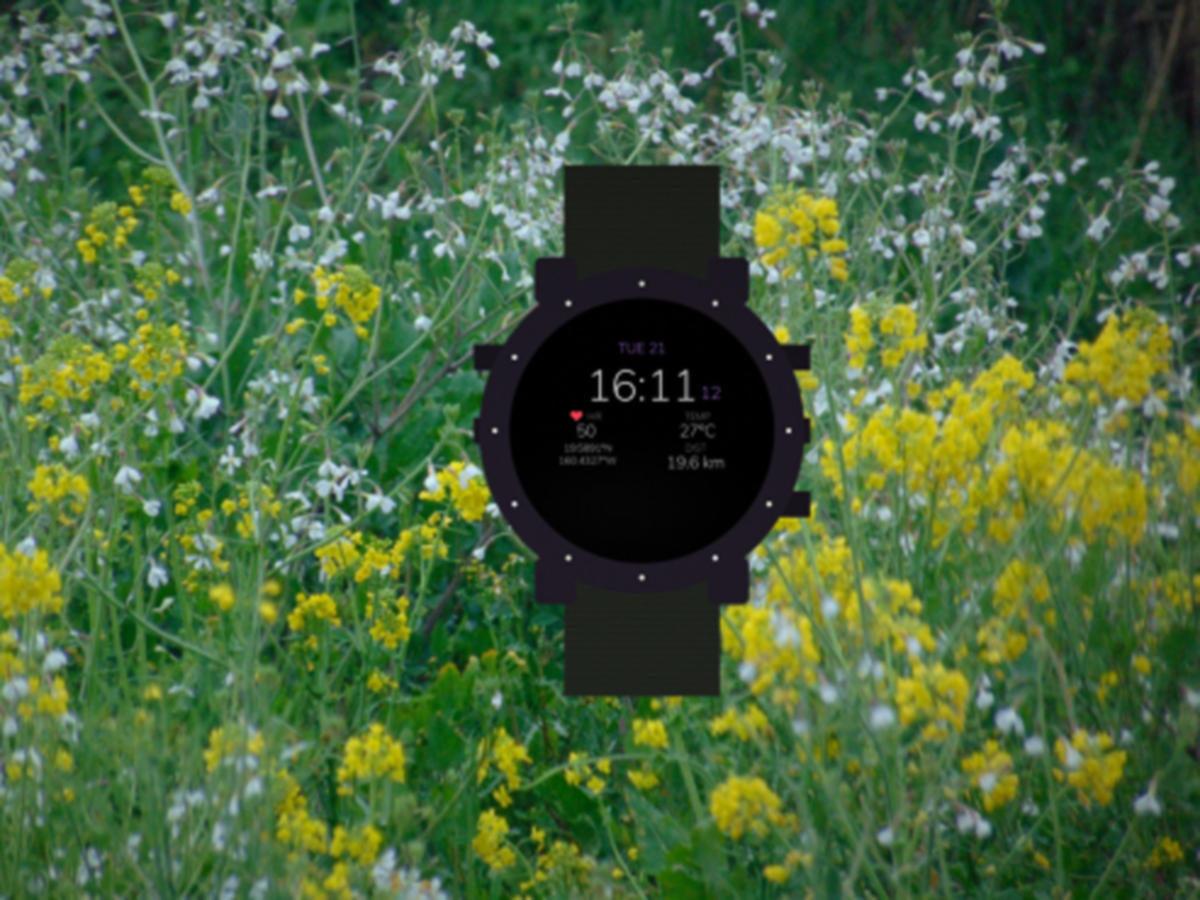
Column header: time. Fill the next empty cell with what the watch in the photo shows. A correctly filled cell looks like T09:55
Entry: T16:11
